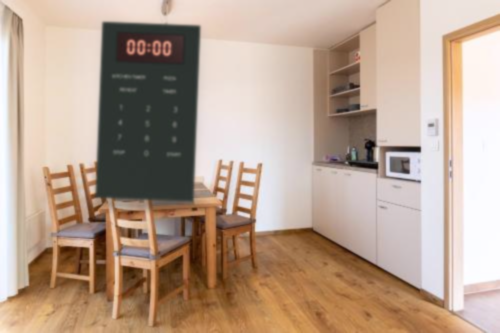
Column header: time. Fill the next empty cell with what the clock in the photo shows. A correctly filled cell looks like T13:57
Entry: T00:00
